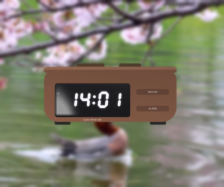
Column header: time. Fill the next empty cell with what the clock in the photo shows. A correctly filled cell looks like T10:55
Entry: T14:01
